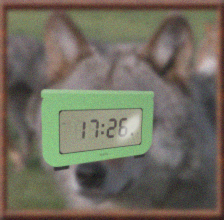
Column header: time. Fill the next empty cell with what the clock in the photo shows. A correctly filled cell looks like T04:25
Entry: T17:26
